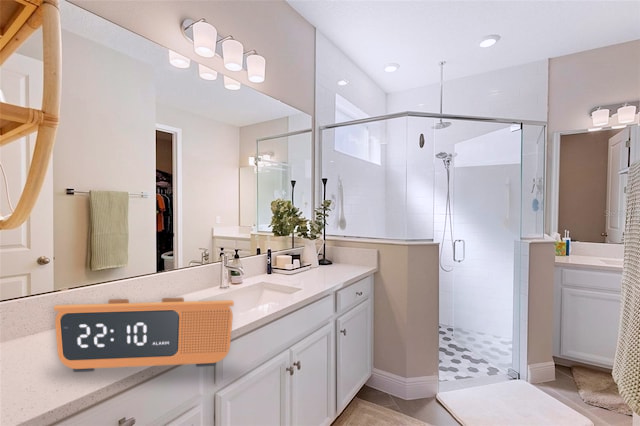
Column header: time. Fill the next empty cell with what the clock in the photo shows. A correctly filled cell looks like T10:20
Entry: T22:10
